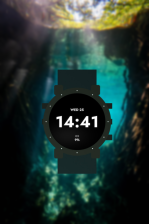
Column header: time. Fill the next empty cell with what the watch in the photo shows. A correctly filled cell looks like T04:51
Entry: T14:41
